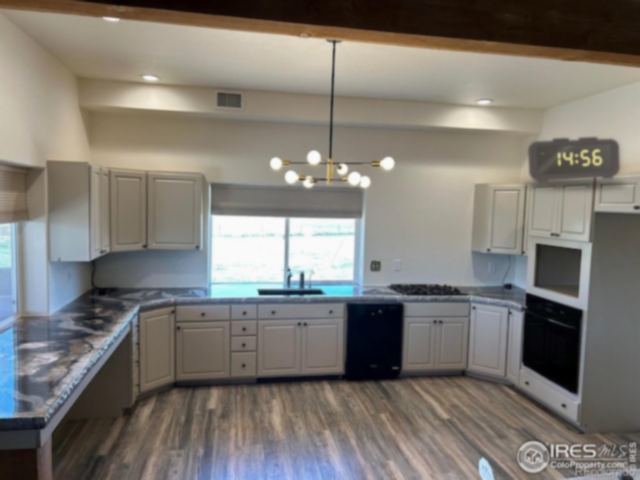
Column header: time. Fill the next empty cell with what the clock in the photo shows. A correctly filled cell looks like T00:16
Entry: T14:56
